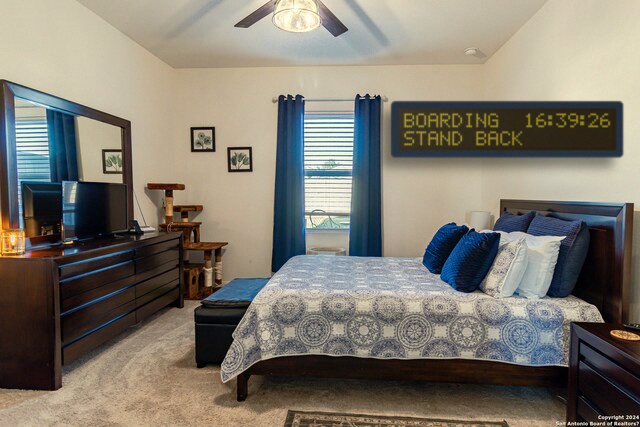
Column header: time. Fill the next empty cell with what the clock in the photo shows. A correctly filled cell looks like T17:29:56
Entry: T16:39:26
